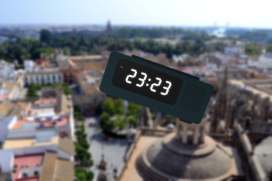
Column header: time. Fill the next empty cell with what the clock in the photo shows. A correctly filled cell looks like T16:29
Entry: T23:23
